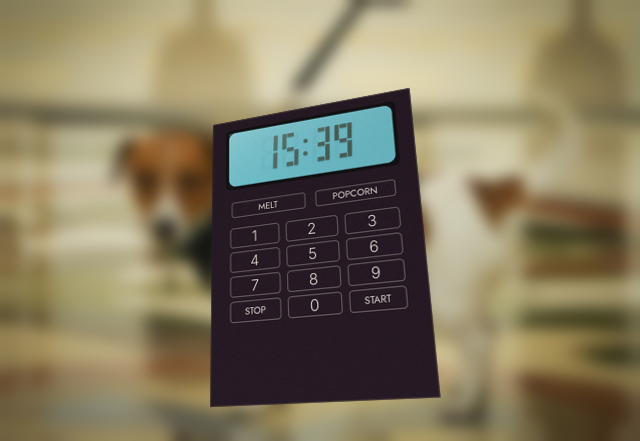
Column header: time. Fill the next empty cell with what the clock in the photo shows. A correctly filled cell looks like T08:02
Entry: T15:39
